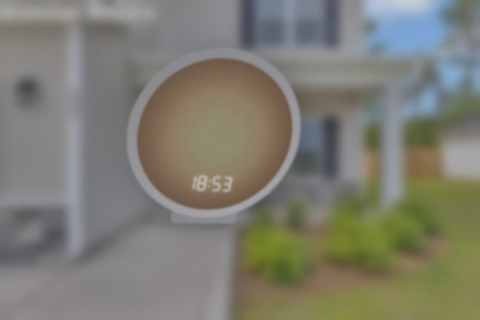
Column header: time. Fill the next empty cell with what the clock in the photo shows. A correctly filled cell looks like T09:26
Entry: T18:53
